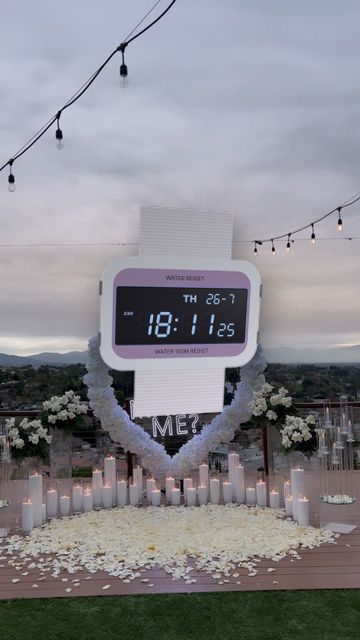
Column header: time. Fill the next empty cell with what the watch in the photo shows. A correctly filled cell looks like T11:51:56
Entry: T18:11:25
